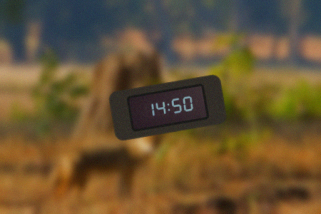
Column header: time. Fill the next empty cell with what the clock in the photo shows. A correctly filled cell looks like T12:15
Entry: T14:50
